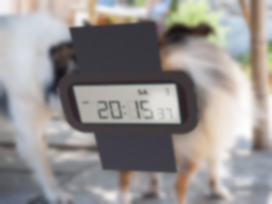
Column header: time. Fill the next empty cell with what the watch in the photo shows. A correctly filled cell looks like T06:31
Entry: T20:15
